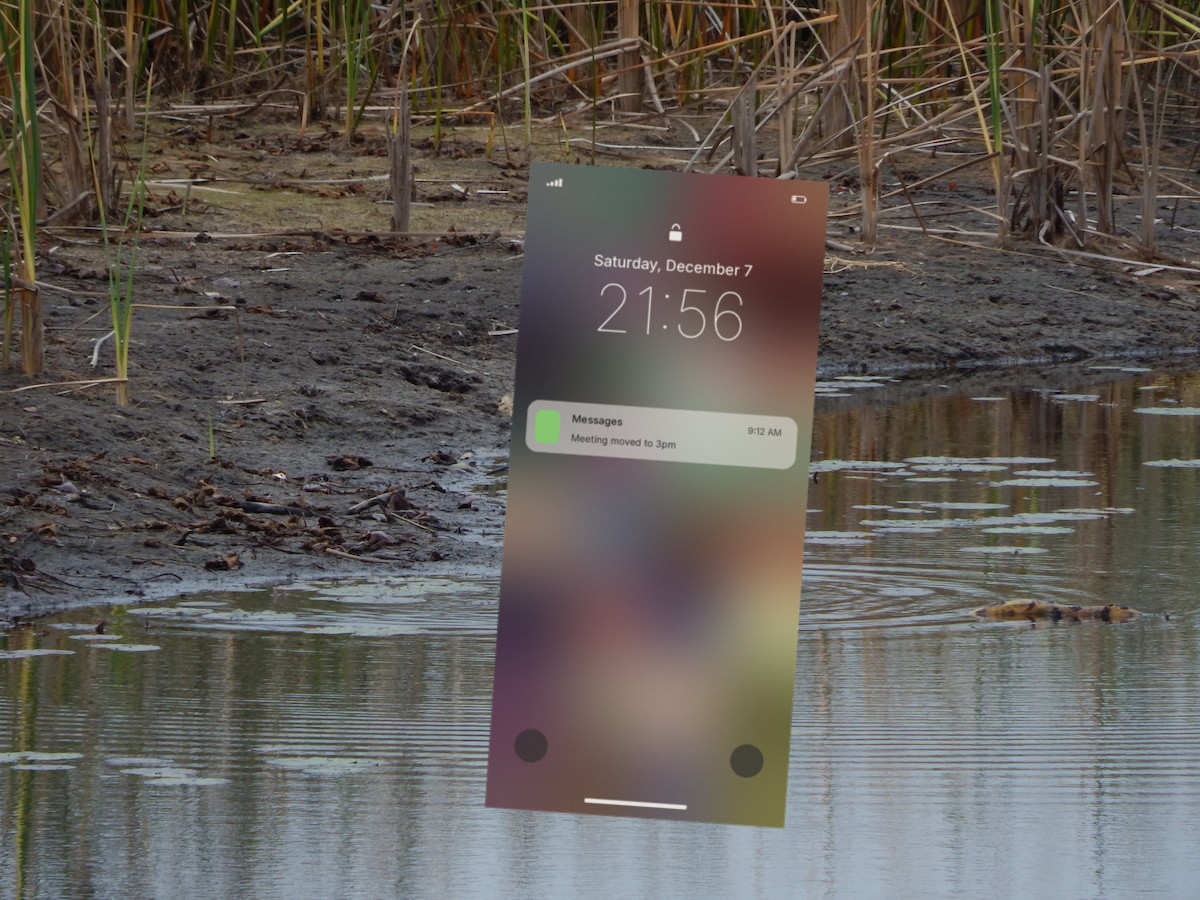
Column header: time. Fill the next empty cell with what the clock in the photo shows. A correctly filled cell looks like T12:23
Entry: T21:56
